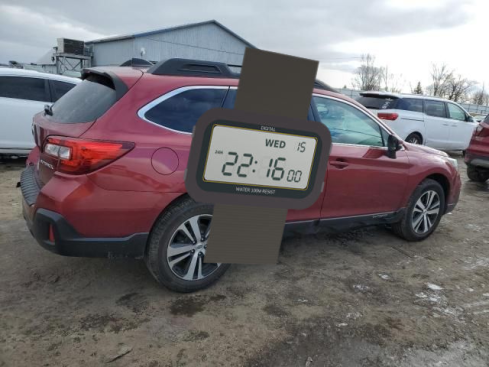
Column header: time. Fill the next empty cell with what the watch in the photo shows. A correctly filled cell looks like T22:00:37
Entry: T22:16:00
